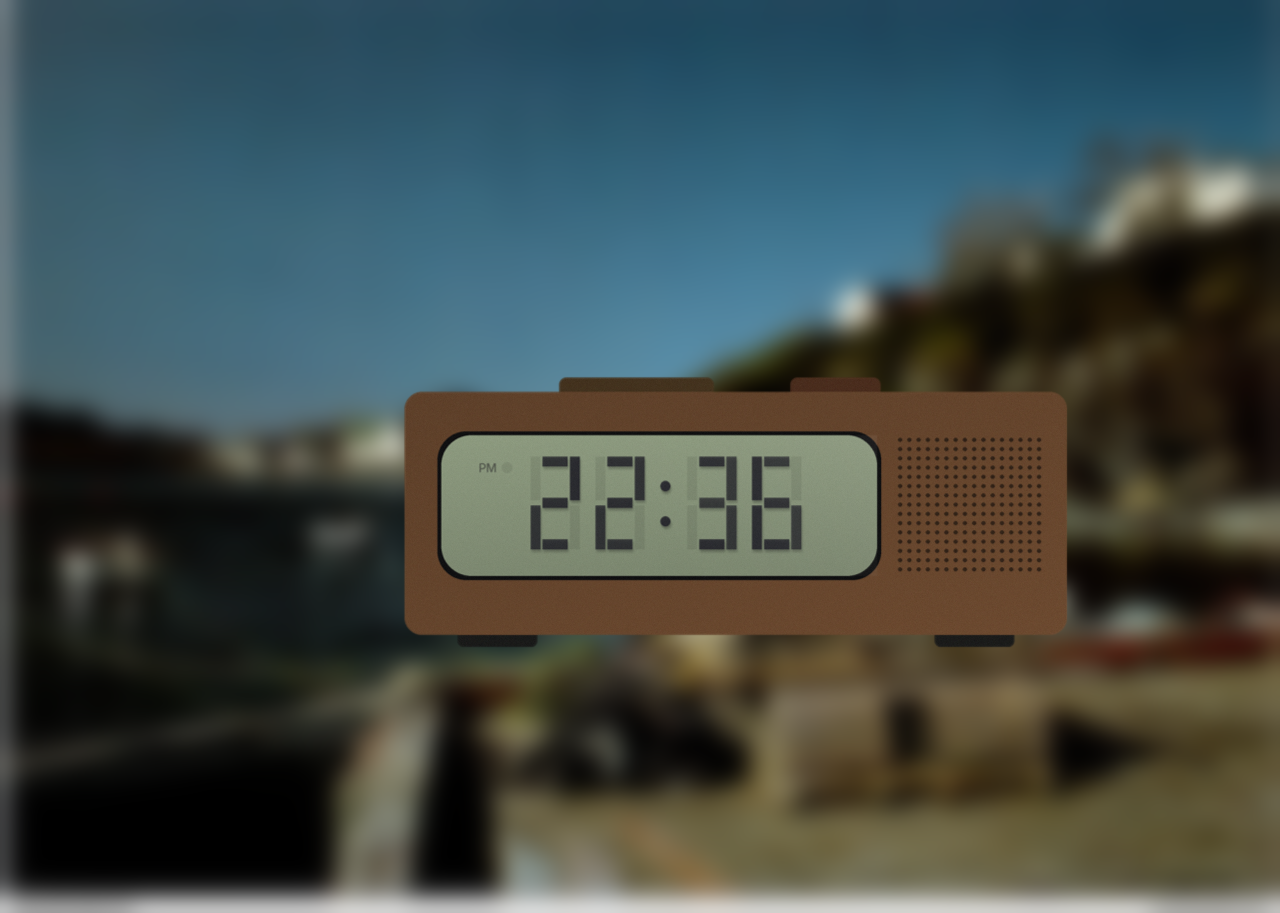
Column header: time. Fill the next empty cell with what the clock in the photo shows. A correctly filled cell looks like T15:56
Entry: T22:36
